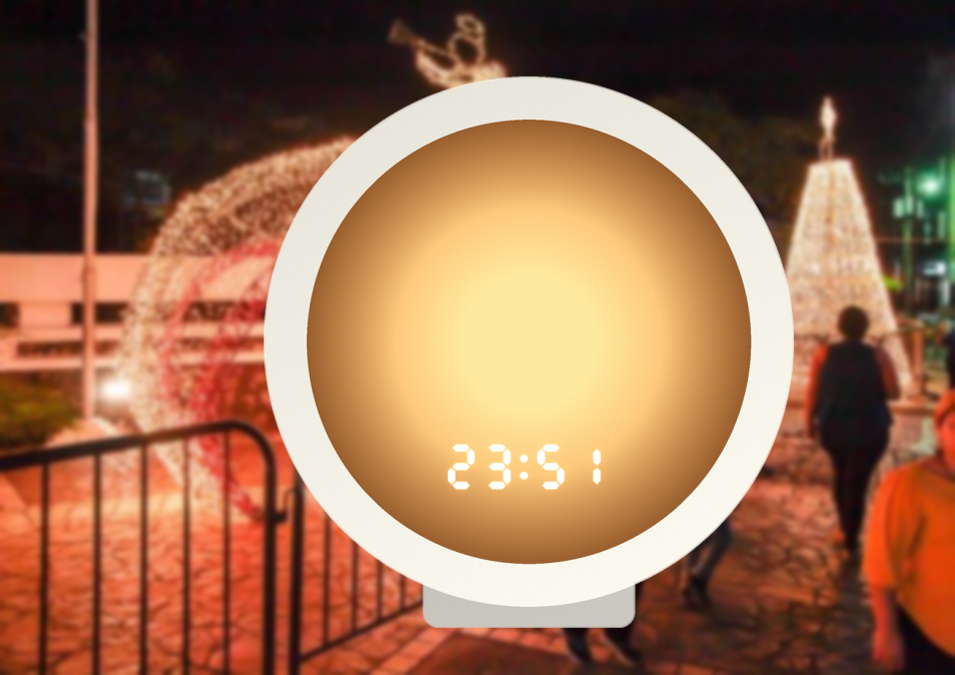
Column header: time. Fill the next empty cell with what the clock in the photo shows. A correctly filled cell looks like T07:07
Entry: T23:51
